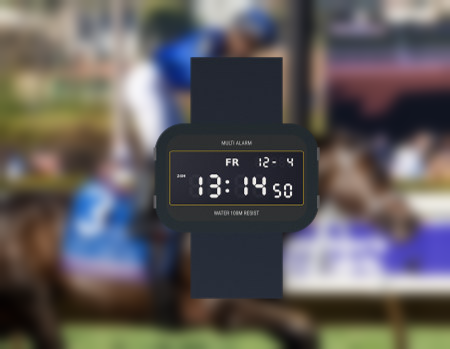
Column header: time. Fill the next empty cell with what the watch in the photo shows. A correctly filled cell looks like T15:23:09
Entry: T13:14:50
